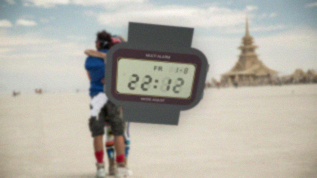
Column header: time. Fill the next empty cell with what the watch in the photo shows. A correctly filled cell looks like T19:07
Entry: T22:12
